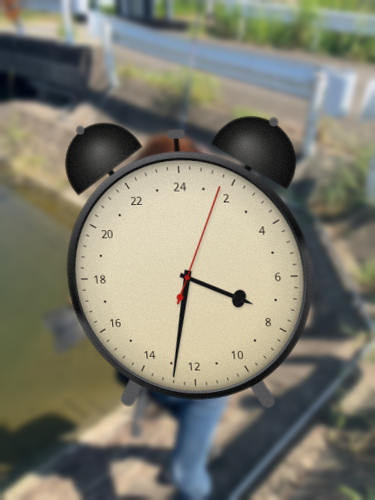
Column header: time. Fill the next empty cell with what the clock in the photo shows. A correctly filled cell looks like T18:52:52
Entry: T07:32:04
